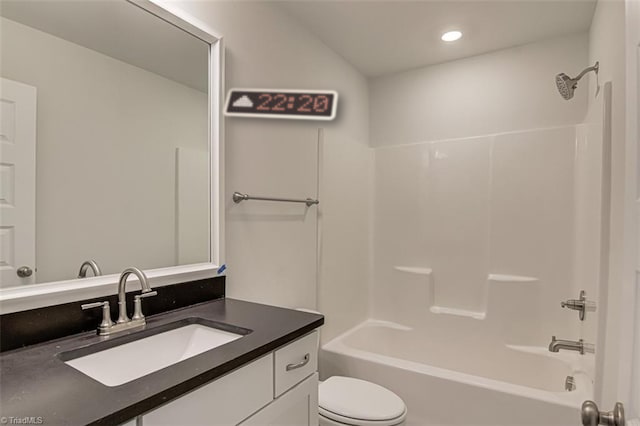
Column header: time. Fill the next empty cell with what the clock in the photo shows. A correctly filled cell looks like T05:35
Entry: T22:20
